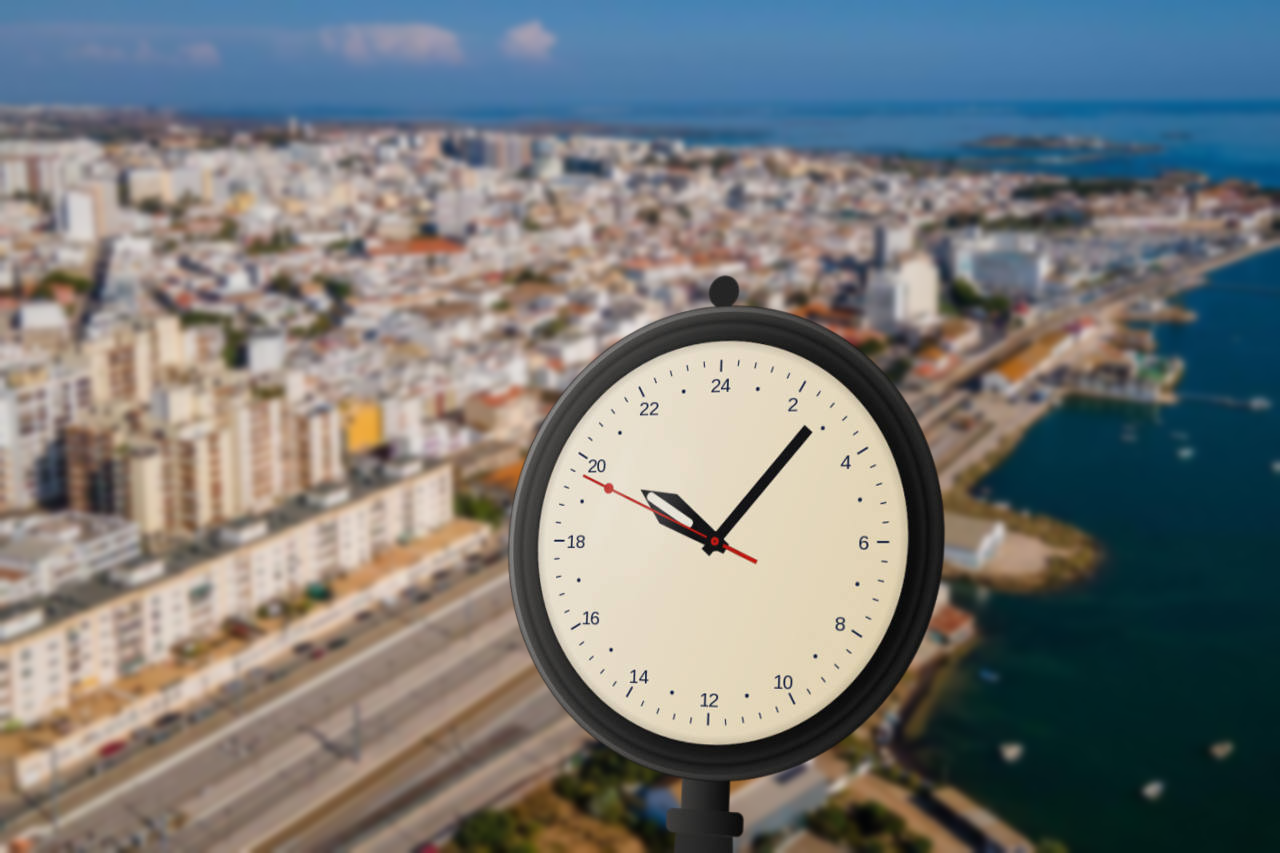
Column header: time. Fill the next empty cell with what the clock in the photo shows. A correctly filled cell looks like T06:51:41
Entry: T20:06:49
